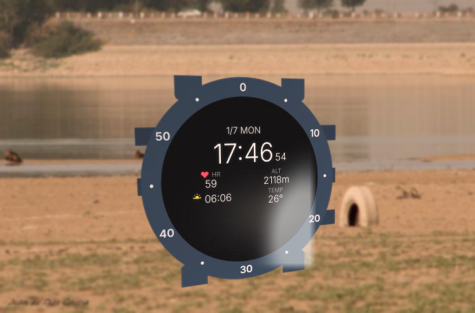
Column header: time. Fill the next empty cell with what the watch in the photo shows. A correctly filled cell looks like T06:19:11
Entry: T17:46:54
